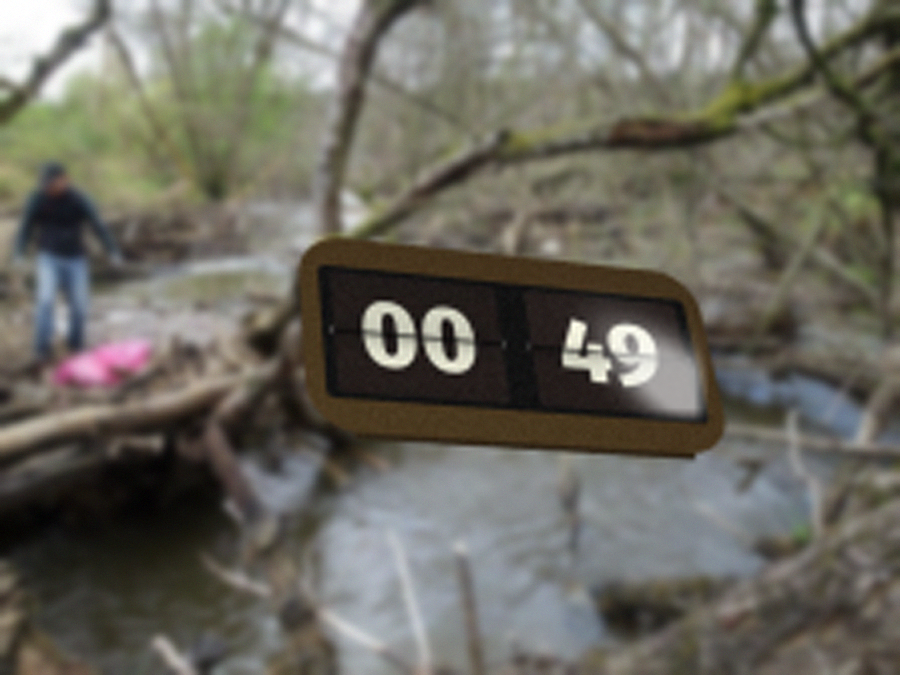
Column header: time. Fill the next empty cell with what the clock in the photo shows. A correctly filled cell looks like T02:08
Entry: T00:49
